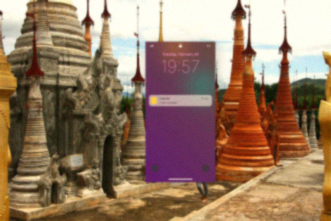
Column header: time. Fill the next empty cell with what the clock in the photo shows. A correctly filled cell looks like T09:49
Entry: T19:57
